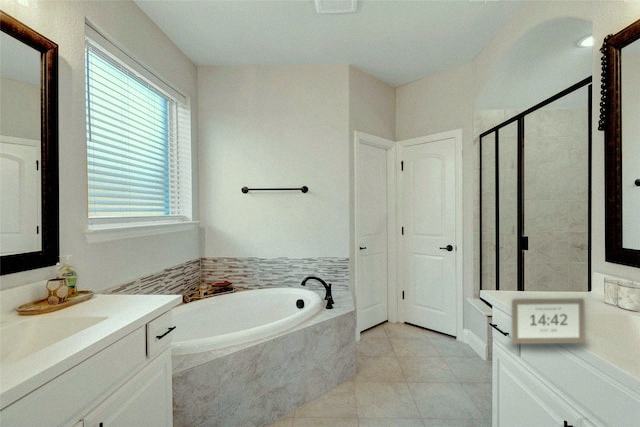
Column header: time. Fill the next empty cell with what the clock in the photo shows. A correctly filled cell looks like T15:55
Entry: T14:42
